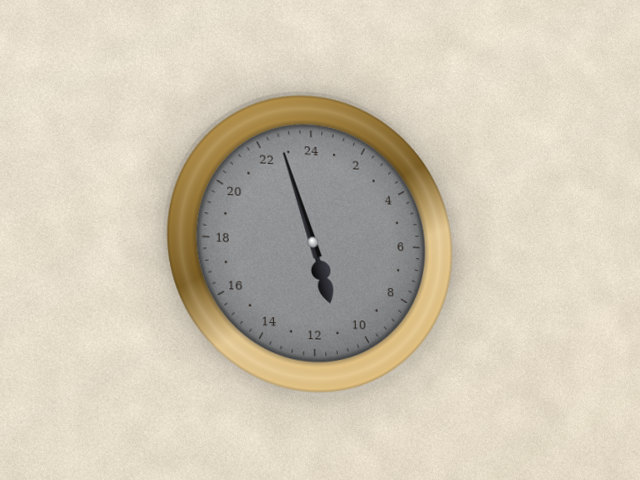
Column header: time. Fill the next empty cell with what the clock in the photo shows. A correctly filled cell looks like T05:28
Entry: T10:57
